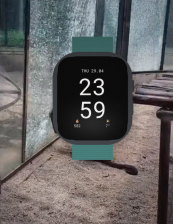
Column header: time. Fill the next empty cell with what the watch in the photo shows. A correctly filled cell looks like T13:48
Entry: T23:59
